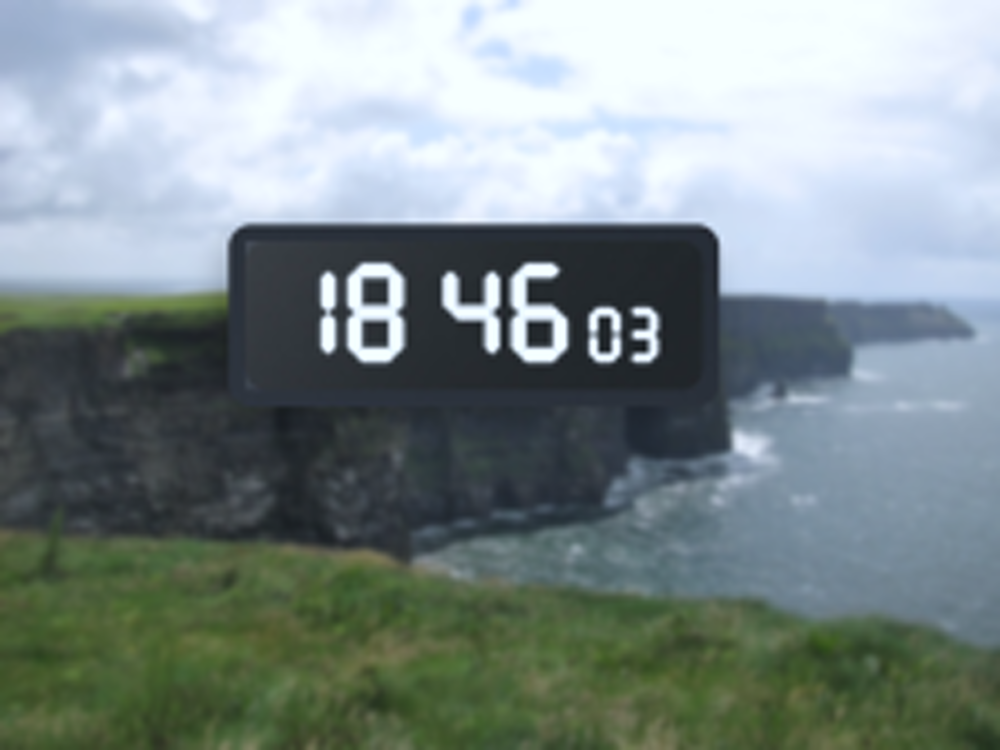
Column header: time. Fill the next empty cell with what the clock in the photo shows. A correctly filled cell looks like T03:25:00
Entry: T18:46:03
